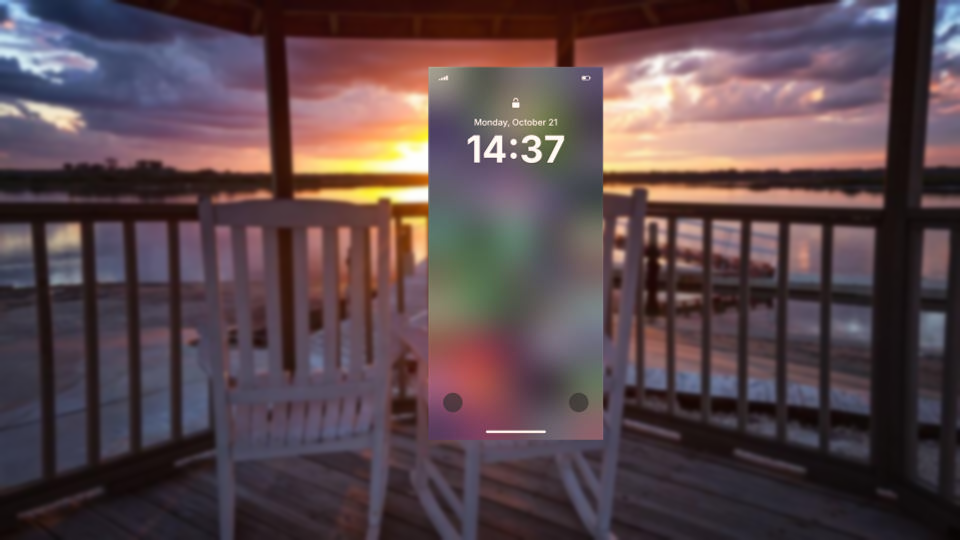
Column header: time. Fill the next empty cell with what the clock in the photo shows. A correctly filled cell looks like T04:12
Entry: T14:37
